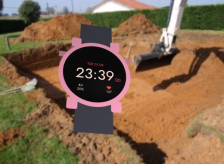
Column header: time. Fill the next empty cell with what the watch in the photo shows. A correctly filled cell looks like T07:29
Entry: T23:39
